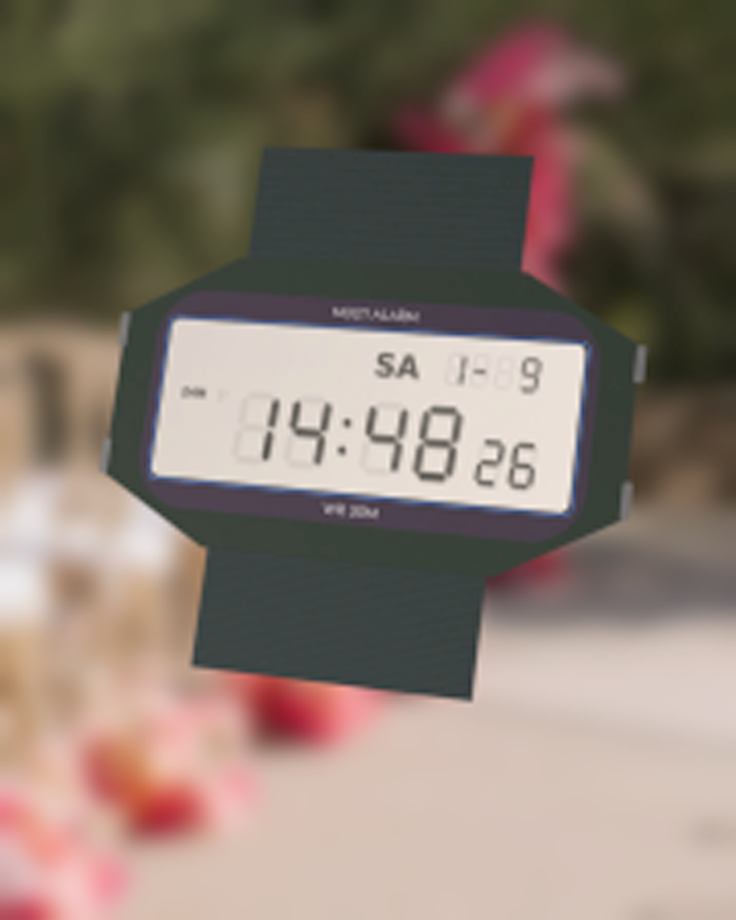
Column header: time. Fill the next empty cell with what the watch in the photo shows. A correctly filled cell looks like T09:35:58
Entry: T14:48:26
